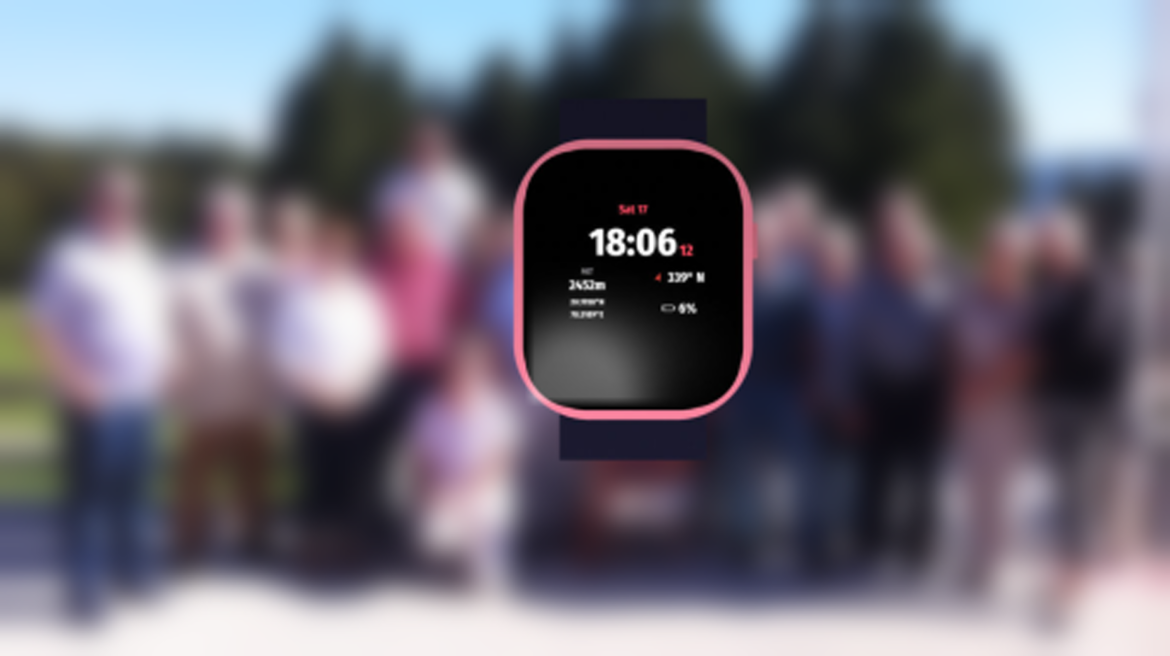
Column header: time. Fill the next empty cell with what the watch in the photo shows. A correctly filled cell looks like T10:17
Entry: T18:06
